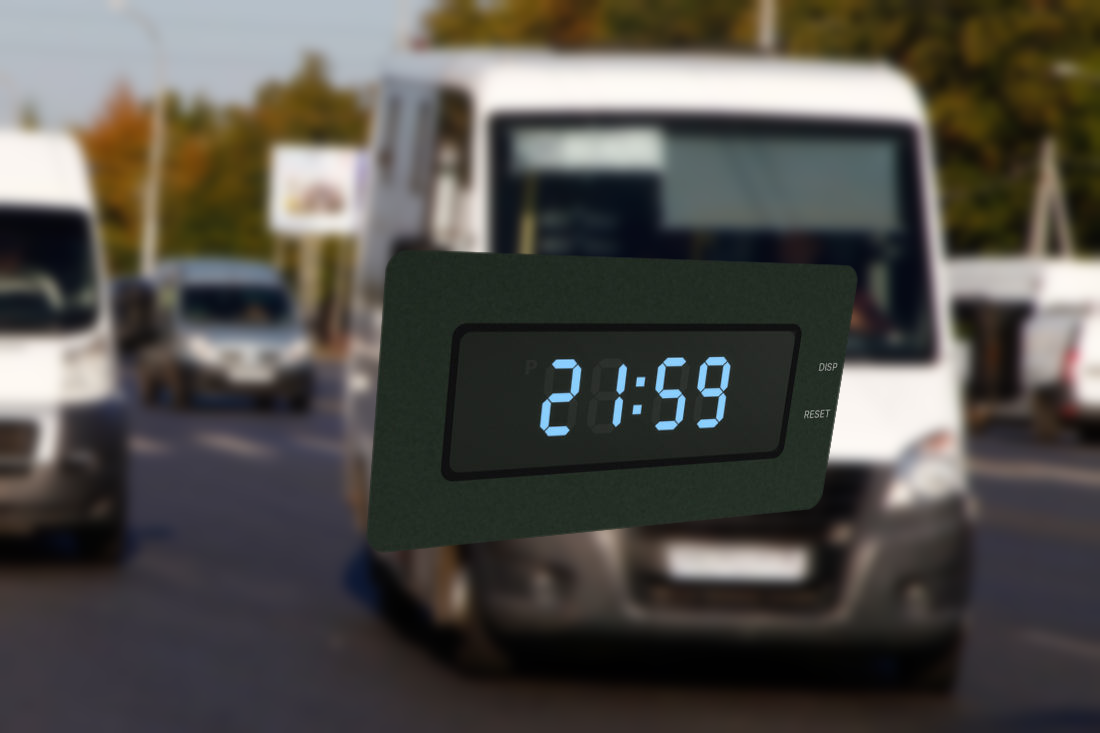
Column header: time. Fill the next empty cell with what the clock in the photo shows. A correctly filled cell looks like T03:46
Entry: T21:59
